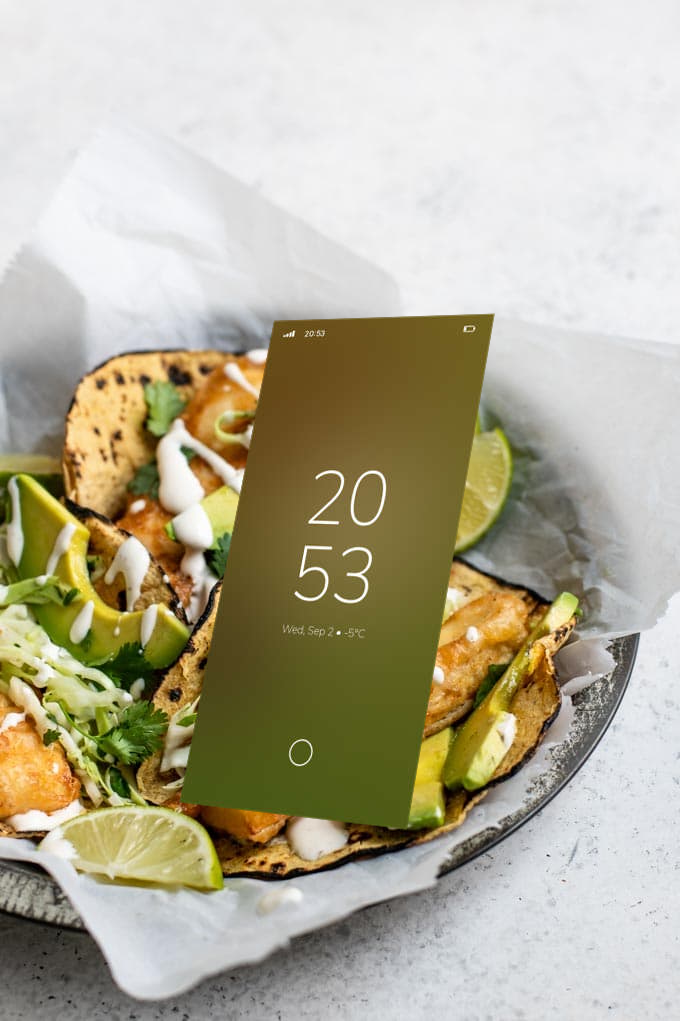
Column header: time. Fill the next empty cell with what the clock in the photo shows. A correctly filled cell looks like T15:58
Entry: T20:53
